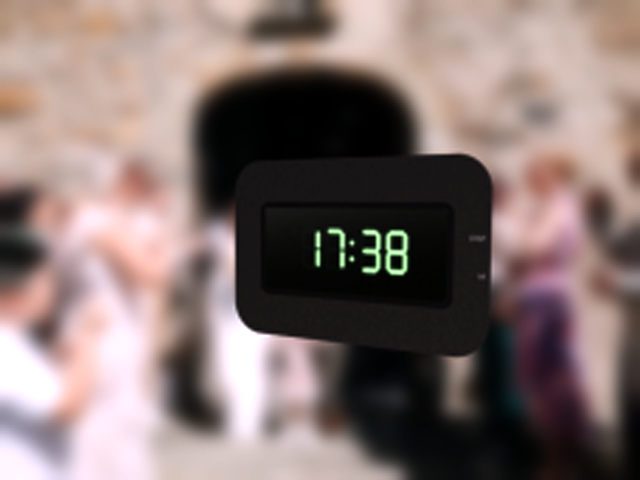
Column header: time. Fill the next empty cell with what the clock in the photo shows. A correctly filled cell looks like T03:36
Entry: T17:38
